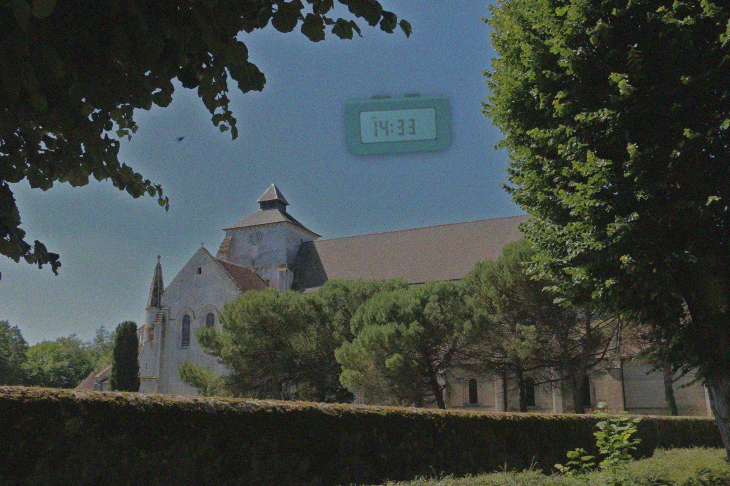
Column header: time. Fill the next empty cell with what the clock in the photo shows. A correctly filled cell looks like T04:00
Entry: T14:33
